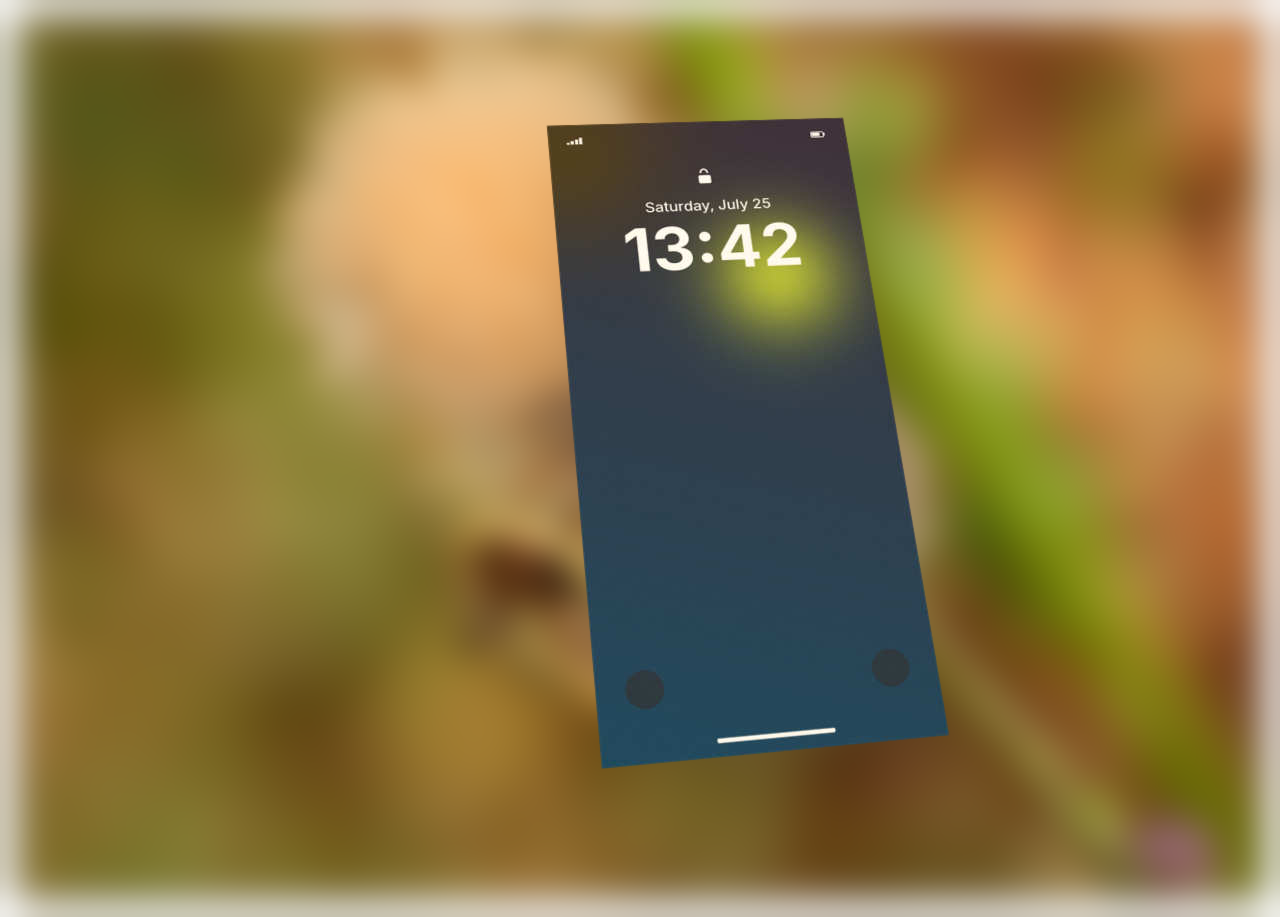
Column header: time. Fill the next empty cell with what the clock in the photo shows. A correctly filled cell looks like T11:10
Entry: T13:42
